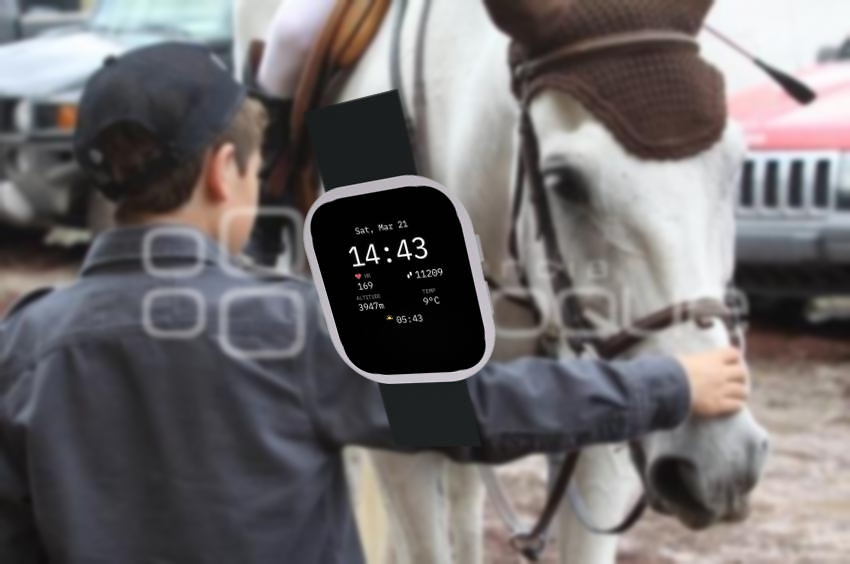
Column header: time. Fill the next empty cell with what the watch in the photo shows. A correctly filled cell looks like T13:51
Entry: T14:43
